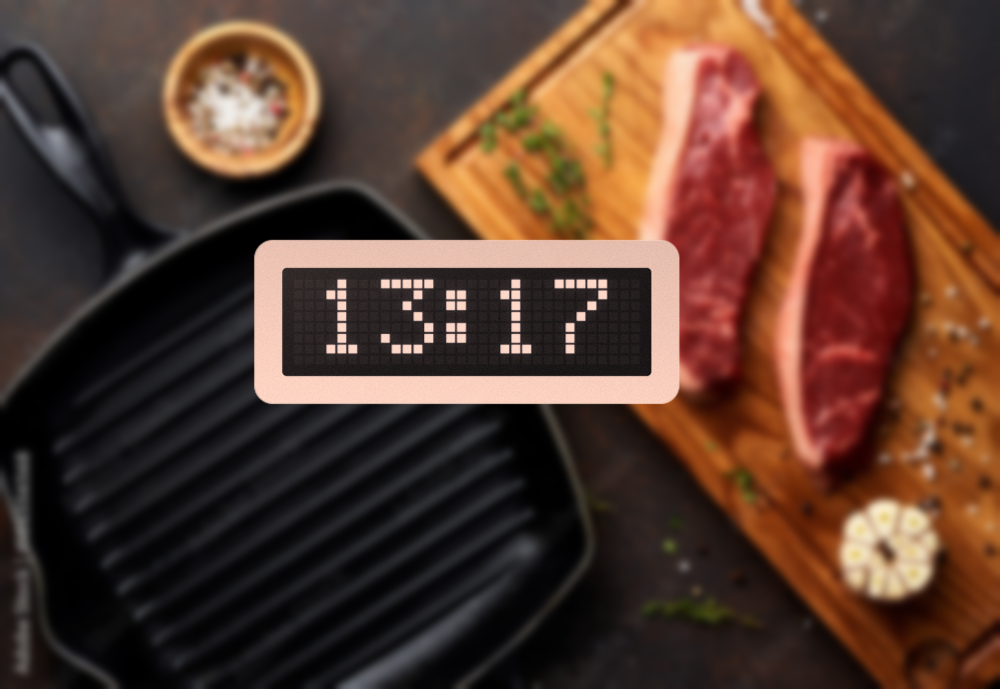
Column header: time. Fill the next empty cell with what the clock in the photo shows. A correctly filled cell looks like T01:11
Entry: T13:17
